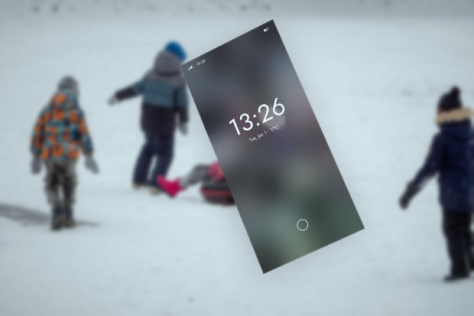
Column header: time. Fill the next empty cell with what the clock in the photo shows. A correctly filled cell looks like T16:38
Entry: T13:26
